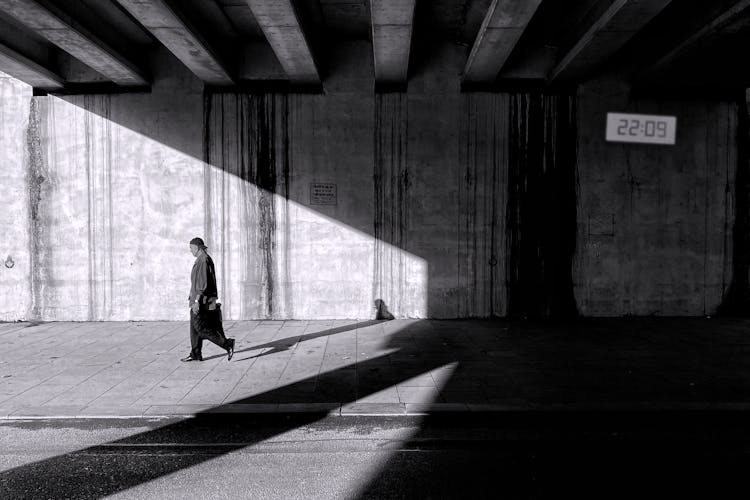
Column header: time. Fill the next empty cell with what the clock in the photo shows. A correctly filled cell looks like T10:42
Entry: T22:09
